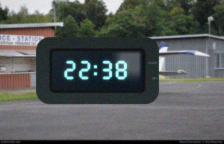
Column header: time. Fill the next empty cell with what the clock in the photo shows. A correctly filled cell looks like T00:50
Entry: T22:38
